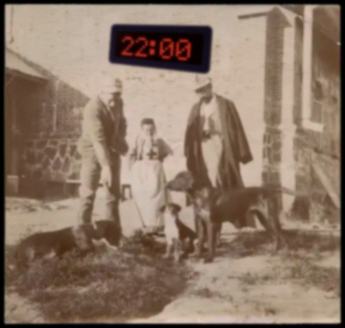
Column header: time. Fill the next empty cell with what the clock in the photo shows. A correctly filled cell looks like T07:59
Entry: T22:00
